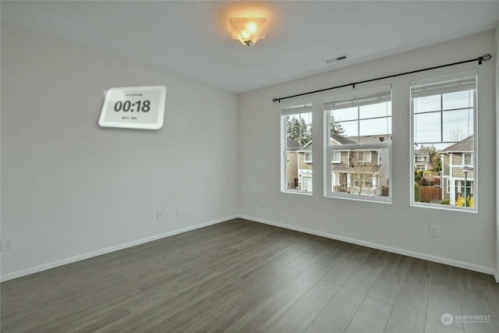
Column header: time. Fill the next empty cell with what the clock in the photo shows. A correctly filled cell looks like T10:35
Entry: T00:18
